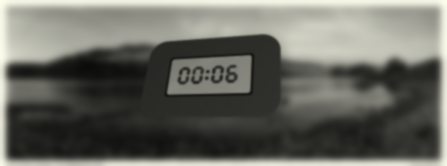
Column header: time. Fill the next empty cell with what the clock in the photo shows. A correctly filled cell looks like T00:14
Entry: T00:06
